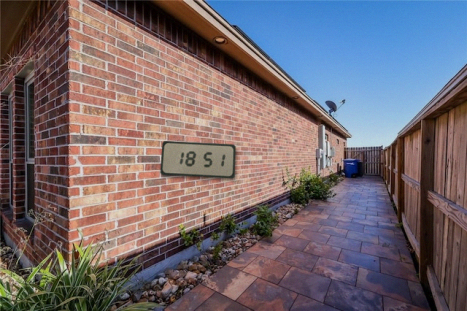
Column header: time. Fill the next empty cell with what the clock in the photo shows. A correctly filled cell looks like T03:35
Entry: T18:51
